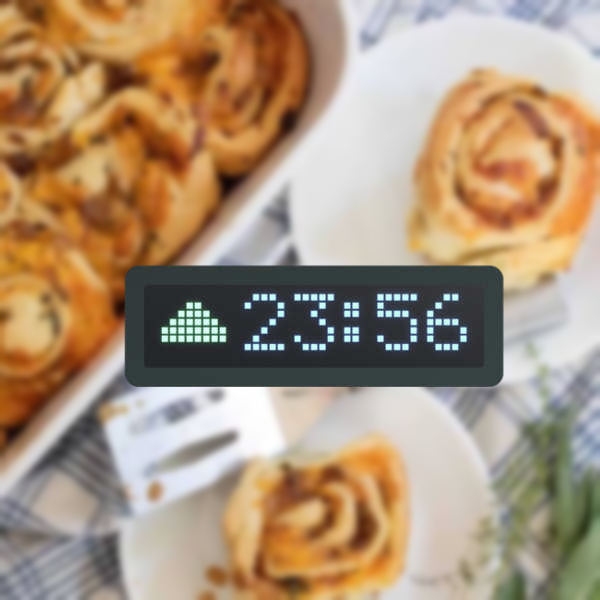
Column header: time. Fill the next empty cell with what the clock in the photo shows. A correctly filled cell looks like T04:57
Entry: T23:56
